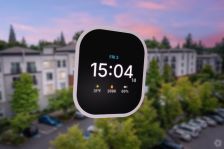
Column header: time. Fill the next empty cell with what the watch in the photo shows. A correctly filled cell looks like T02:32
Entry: T15:04
